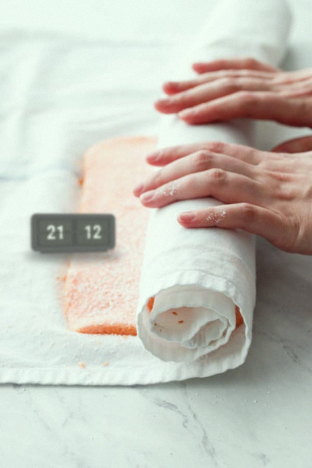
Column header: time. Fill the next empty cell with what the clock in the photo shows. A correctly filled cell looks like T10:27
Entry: T21:12
